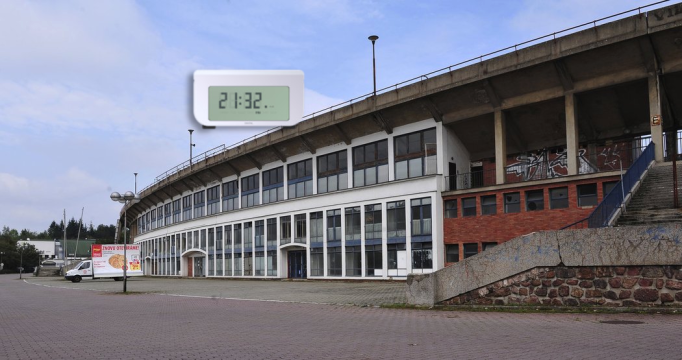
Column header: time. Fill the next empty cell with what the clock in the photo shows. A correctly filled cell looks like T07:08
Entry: T21:32
